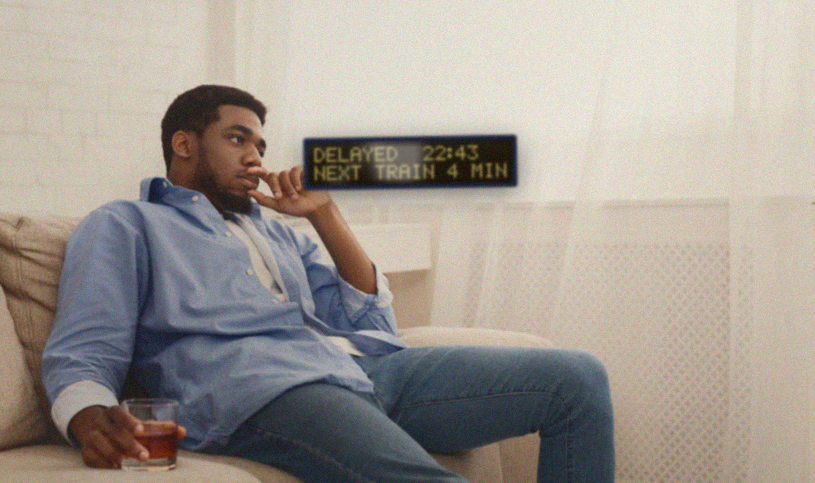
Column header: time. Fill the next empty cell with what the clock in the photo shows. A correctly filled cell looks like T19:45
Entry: T22:43
